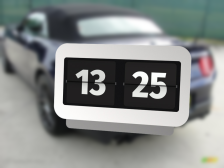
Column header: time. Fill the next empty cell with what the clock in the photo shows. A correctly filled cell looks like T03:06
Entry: T13:25
